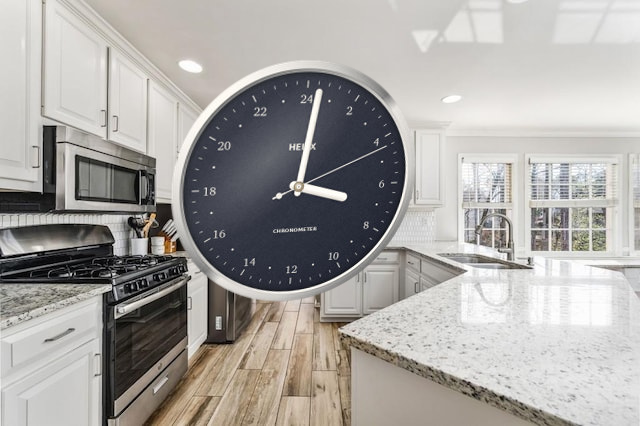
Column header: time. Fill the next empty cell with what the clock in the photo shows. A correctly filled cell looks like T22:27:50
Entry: T07:01:11
